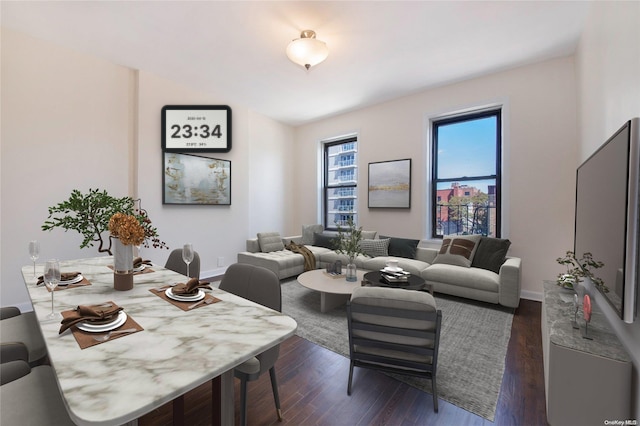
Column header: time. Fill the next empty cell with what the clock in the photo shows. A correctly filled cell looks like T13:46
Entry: T23:34
